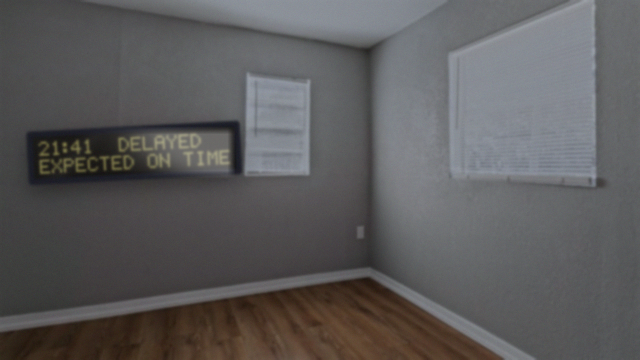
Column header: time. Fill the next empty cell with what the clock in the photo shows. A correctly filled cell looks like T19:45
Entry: T21:41
